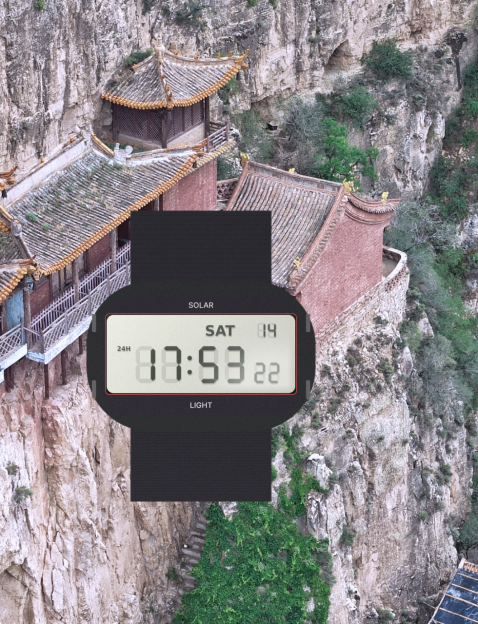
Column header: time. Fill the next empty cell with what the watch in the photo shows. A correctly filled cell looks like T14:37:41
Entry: T17:53:22
